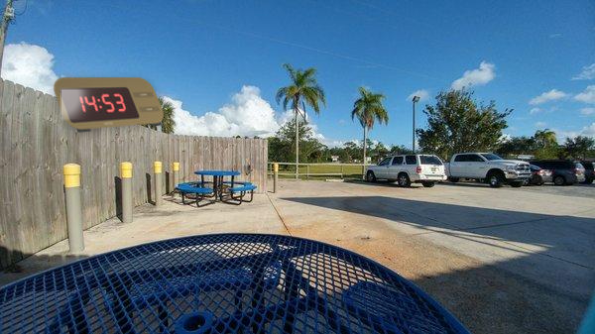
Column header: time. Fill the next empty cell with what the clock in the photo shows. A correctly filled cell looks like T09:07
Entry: T14:53
